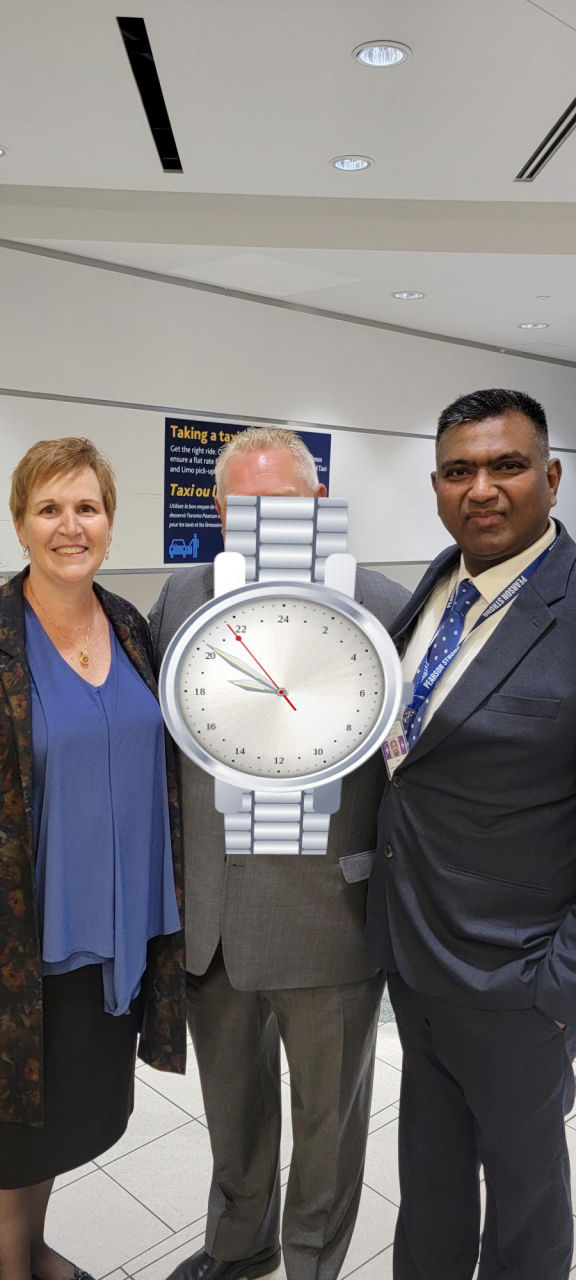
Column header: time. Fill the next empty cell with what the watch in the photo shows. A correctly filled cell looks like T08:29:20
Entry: T18:50:54
